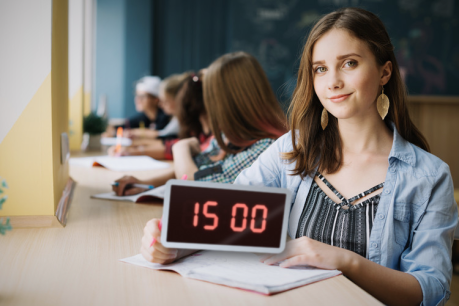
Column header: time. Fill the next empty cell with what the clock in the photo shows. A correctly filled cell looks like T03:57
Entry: T15:00
